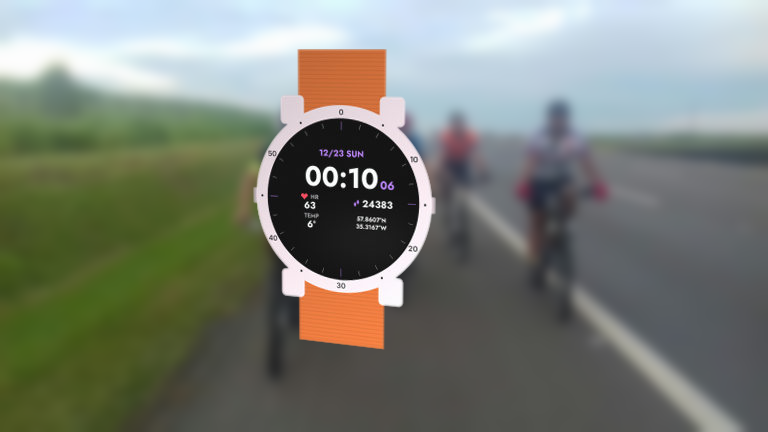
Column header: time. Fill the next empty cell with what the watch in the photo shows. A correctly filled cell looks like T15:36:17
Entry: T00:10:06
